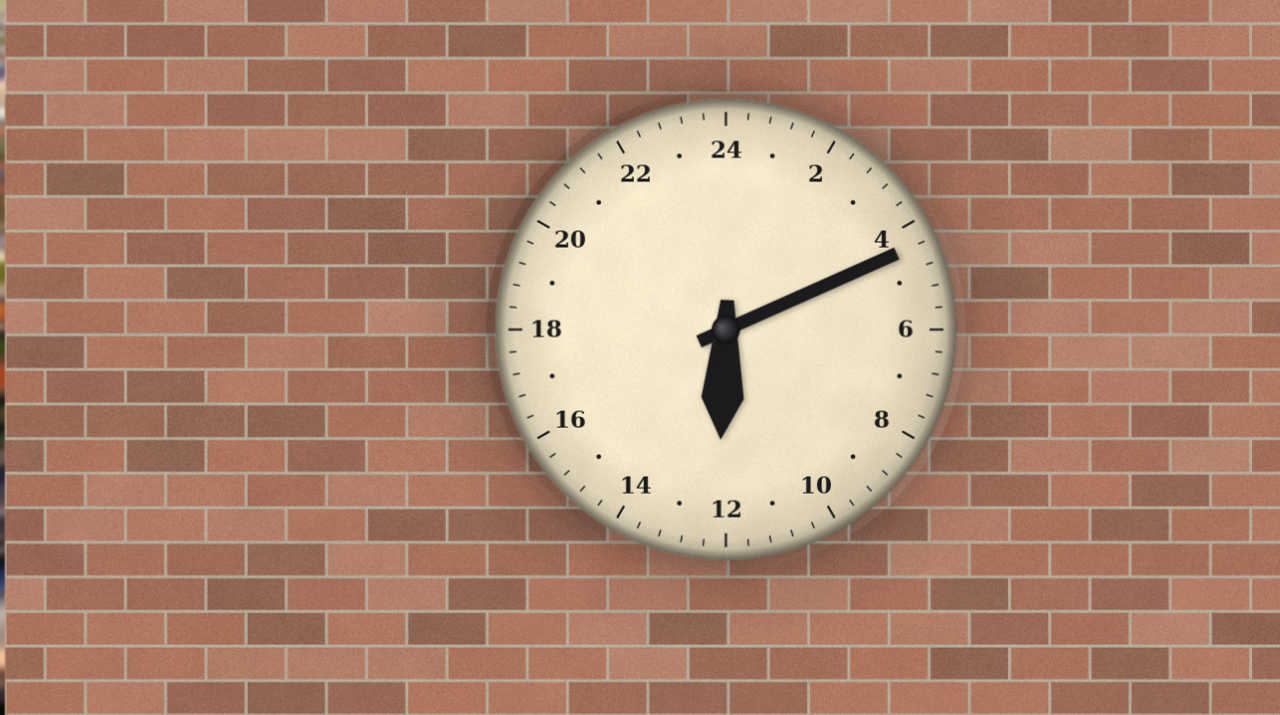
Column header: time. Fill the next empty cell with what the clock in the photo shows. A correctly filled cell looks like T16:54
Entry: T12:11
